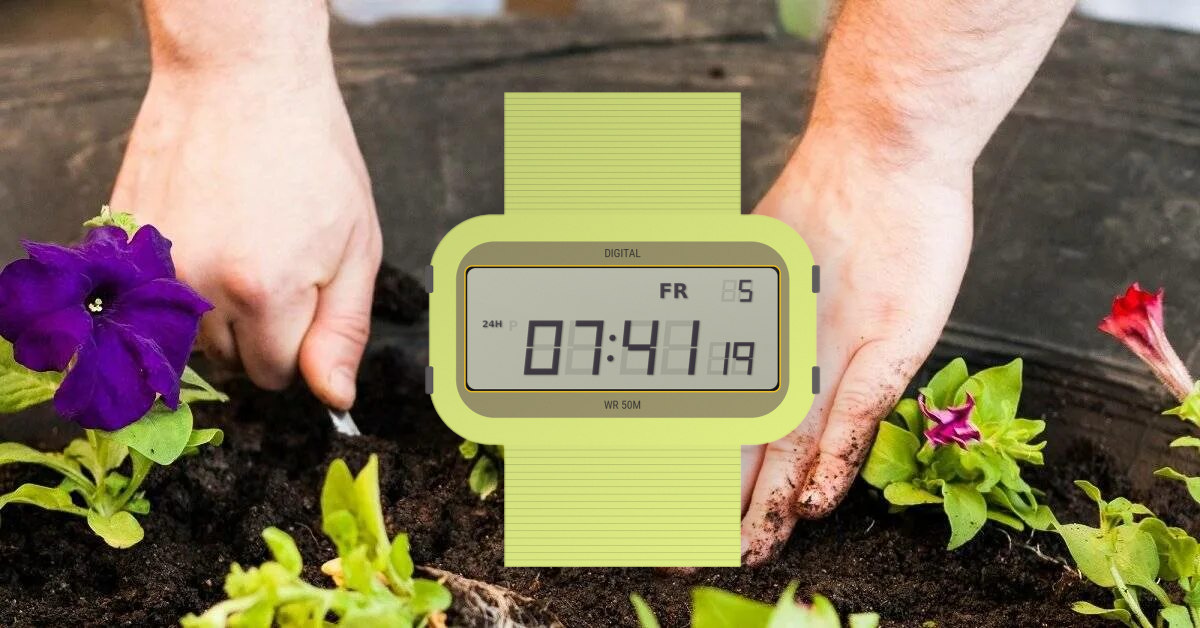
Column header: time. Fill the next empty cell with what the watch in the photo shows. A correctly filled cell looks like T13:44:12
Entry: T07:41:19
